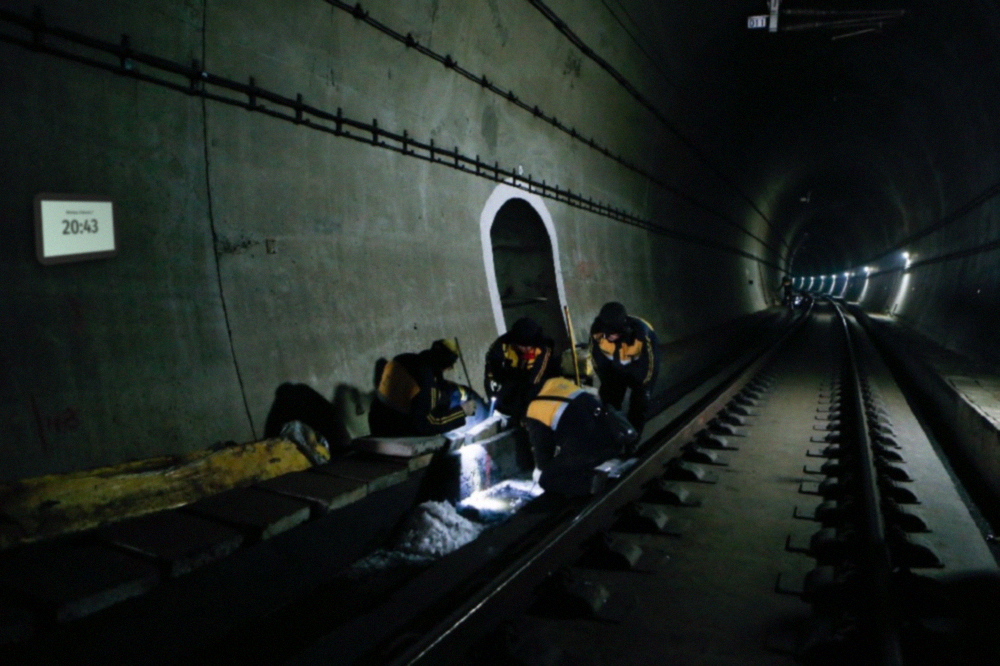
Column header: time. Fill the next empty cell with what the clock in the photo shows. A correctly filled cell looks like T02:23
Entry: T20:43
